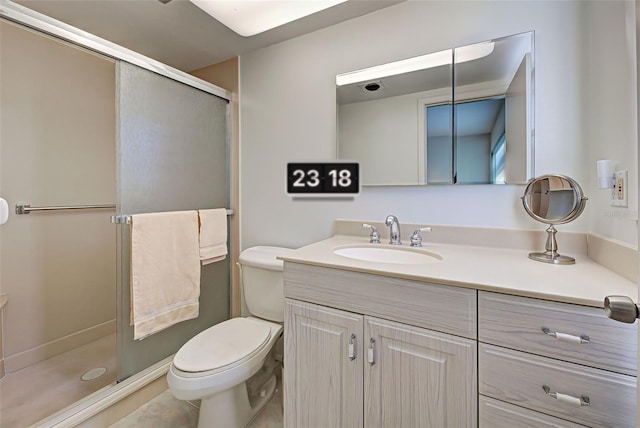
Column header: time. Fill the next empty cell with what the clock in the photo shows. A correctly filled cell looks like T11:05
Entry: T23:18
